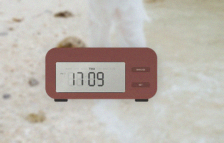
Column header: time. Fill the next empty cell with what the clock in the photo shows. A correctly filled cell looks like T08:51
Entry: T17:09
